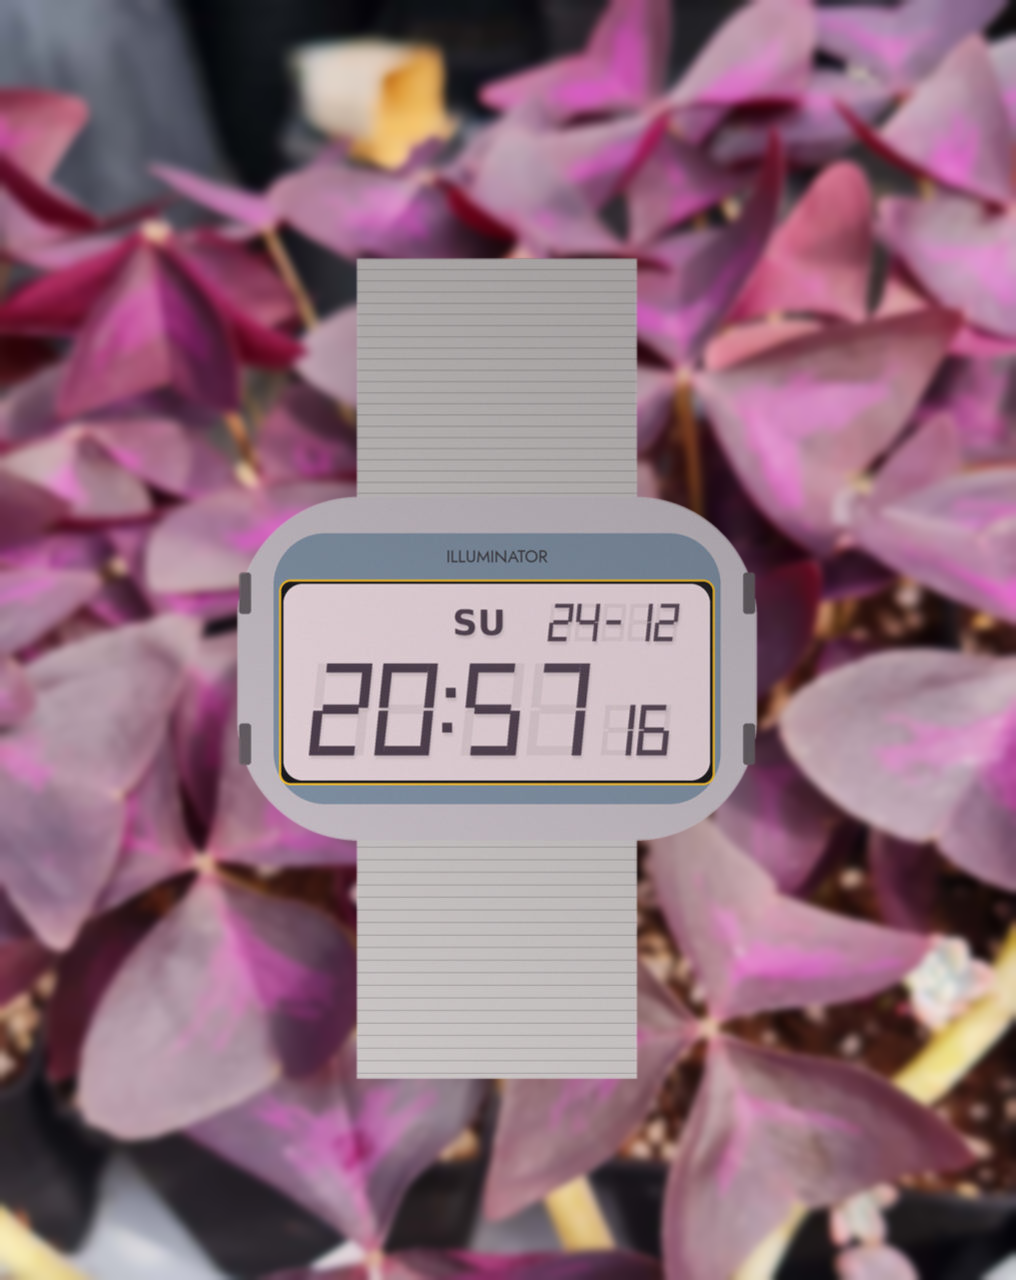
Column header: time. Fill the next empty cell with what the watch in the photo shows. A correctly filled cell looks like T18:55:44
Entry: T20:57:16
